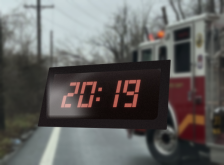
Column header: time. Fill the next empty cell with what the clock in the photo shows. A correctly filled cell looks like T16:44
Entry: T20:19
